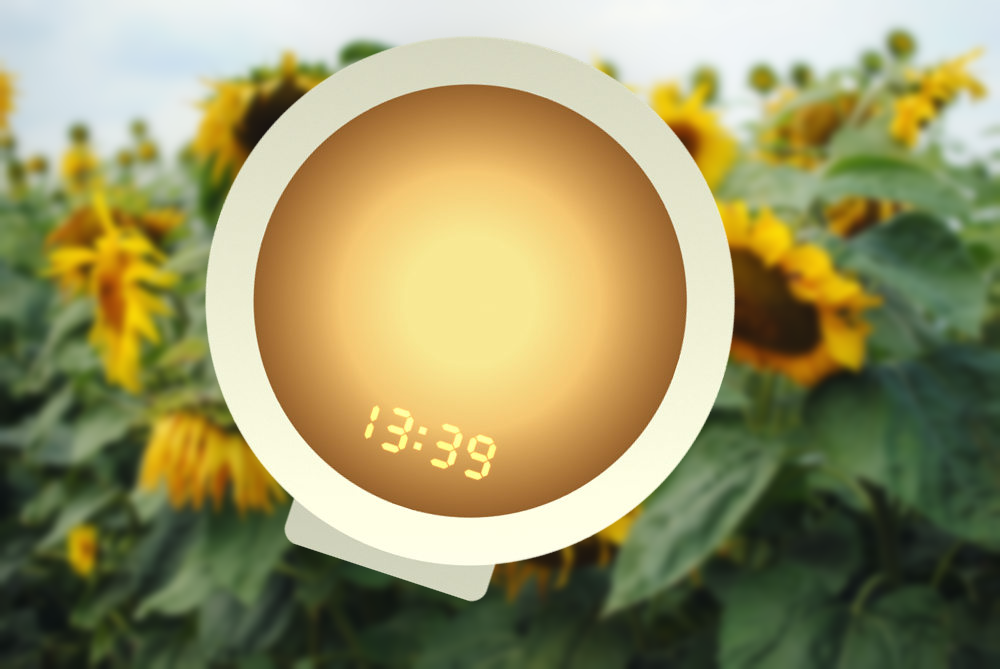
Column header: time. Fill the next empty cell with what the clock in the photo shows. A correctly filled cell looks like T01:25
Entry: T13:39
